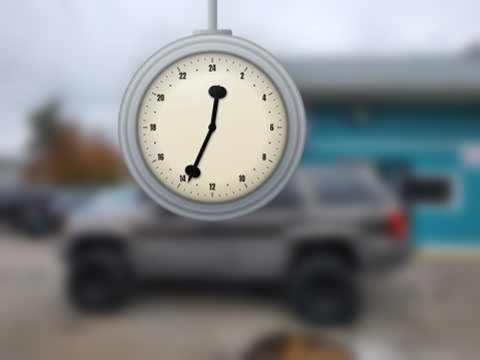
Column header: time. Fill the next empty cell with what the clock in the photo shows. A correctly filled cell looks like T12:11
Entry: T00:34
